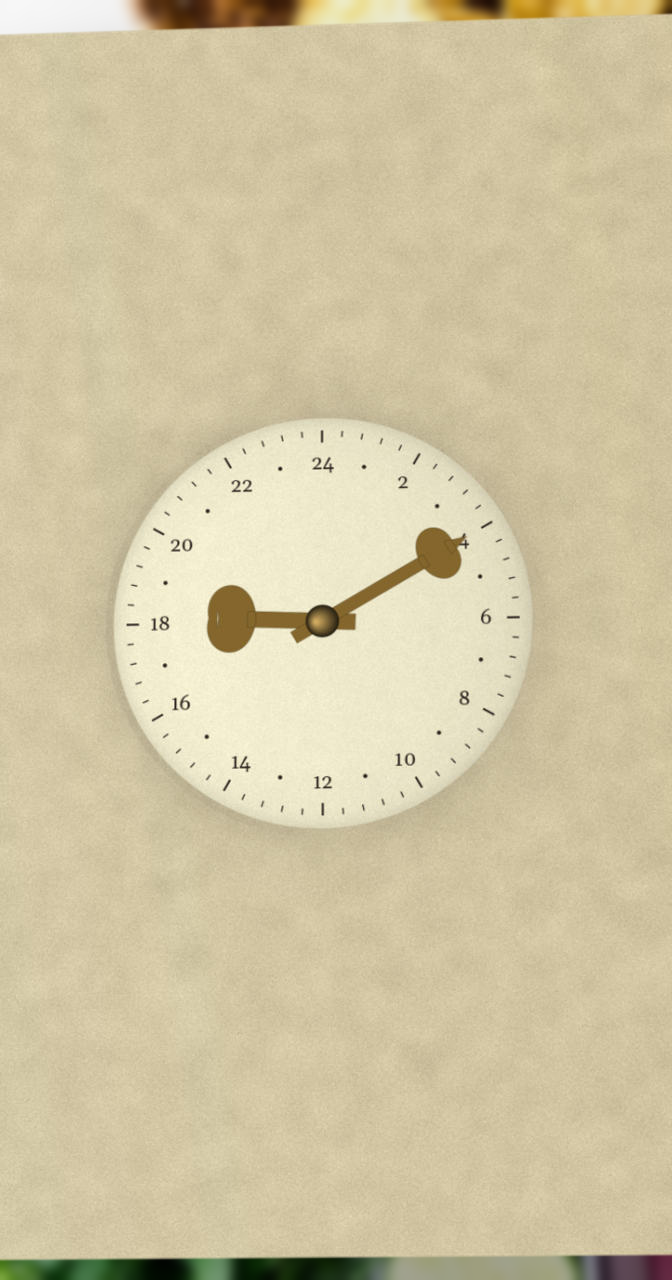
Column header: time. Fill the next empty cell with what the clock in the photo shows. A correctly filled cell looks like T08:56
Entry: T18:10
